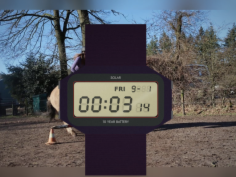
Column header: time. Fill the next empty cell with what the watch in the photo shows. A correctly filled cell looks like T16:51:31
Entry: T00:03:14
